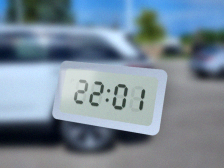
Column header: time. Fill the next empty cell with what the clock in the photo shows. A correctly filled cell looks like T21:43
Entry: T22:01
